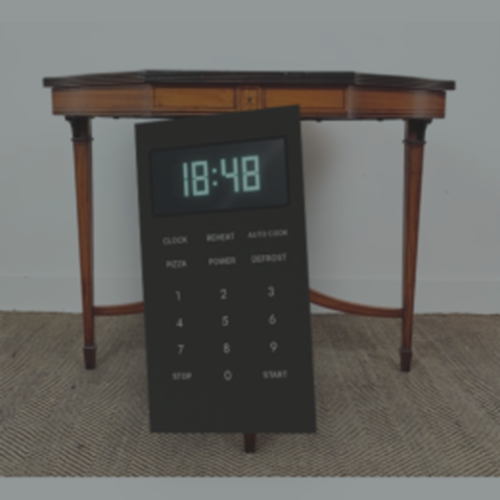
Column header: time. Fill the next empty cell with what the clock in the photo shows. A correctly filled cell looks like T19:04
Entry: T18:48
